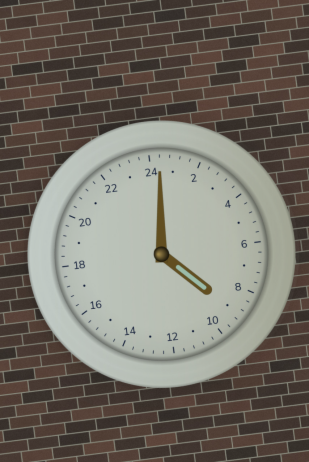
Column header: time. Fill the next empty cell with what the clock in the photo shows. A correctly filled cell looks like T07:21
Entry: T09:01
